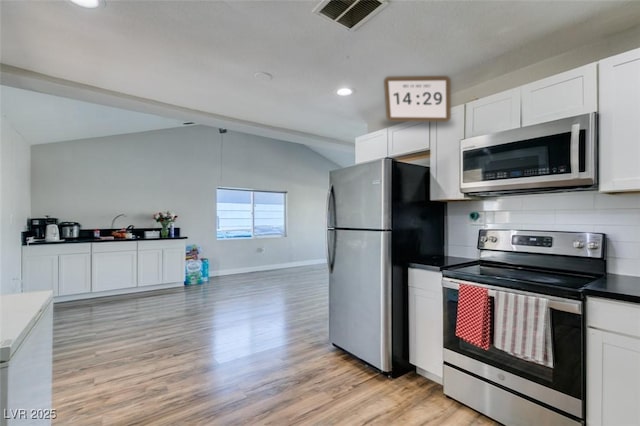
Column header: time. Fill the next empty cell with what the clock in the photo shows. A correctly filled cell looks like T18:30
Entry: T14:29
